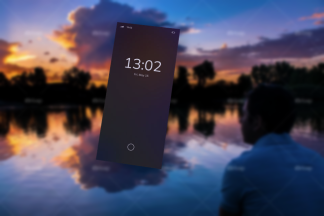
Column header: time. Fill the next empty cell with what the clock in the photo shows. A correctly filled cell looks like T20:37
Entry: T13:02
